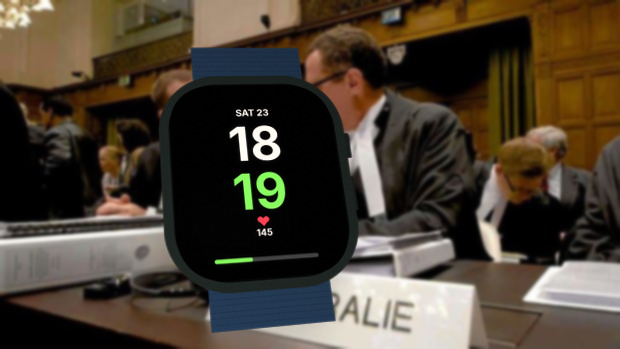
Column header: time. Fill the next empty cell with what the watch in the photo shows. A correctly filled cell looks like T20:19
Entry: T18:19
